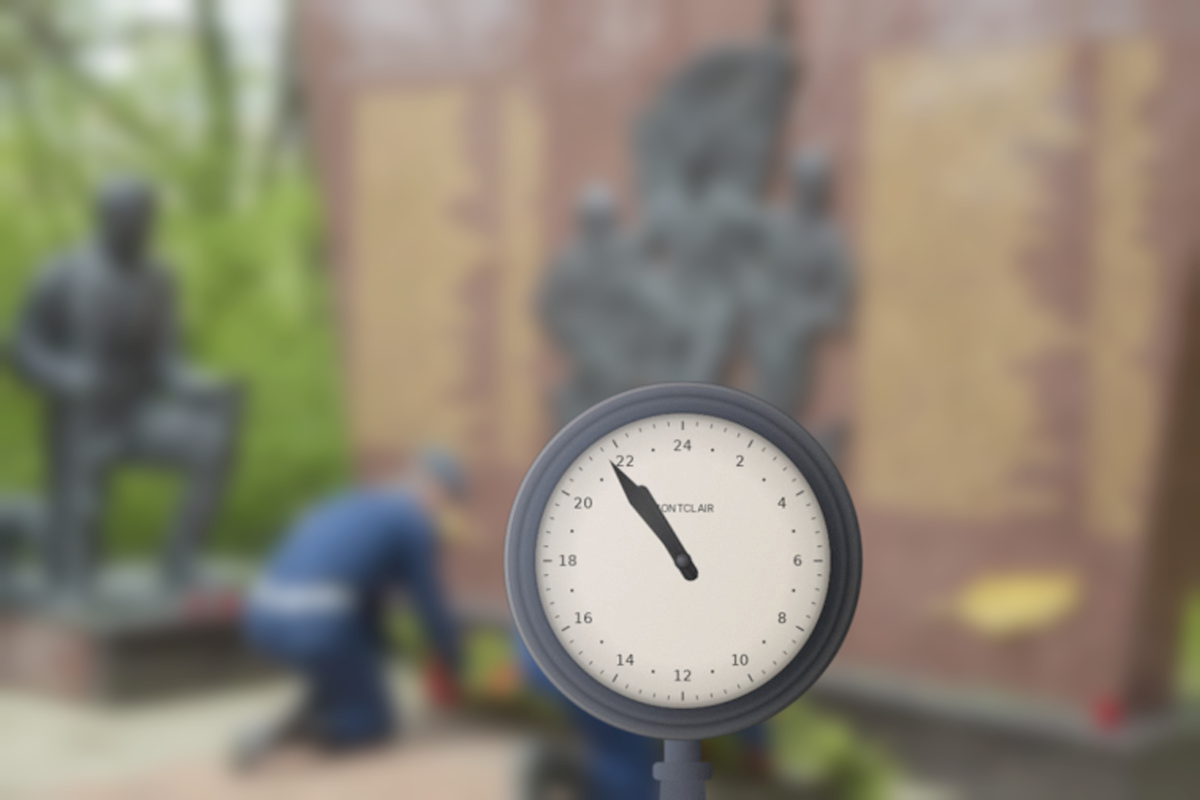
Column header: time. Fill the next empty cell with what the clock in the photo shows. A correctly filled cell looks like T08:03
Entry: T21:54
